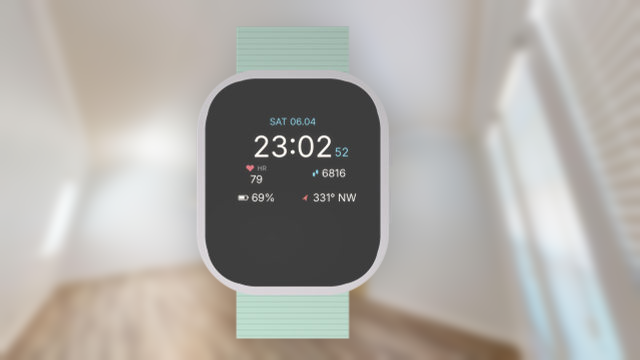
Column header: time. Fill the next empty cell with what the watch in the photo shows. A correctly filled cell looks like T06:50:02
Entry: T23:02:52
